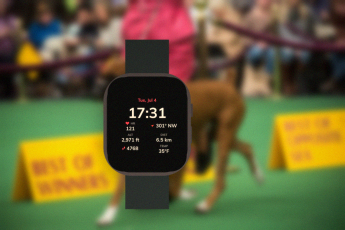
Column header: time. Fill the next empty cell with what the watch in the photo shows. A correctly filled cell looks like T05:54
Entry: T17:31
